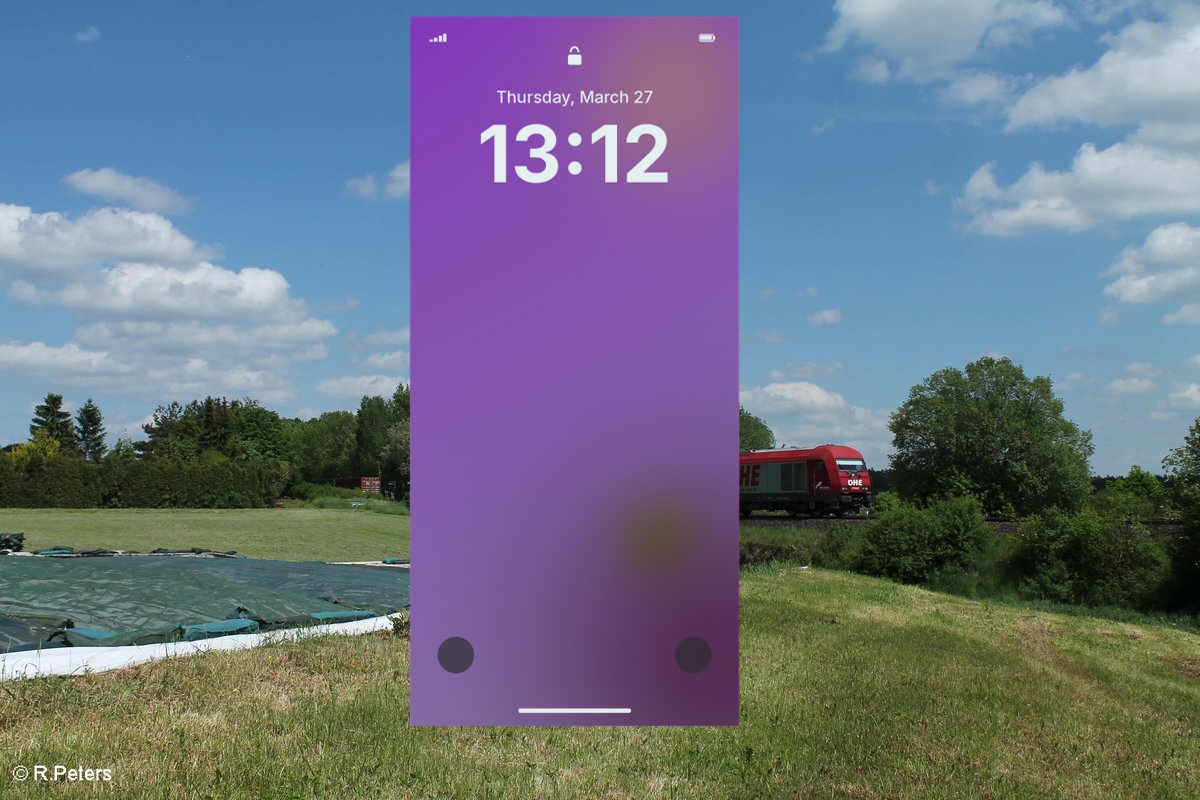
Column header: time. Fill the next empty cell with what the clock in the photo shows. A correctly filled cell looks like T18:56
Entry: T13:12
